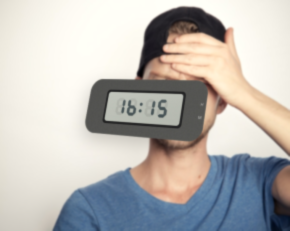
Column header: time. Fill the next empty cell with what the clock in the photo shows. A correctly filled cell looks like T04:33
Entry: T16:15
